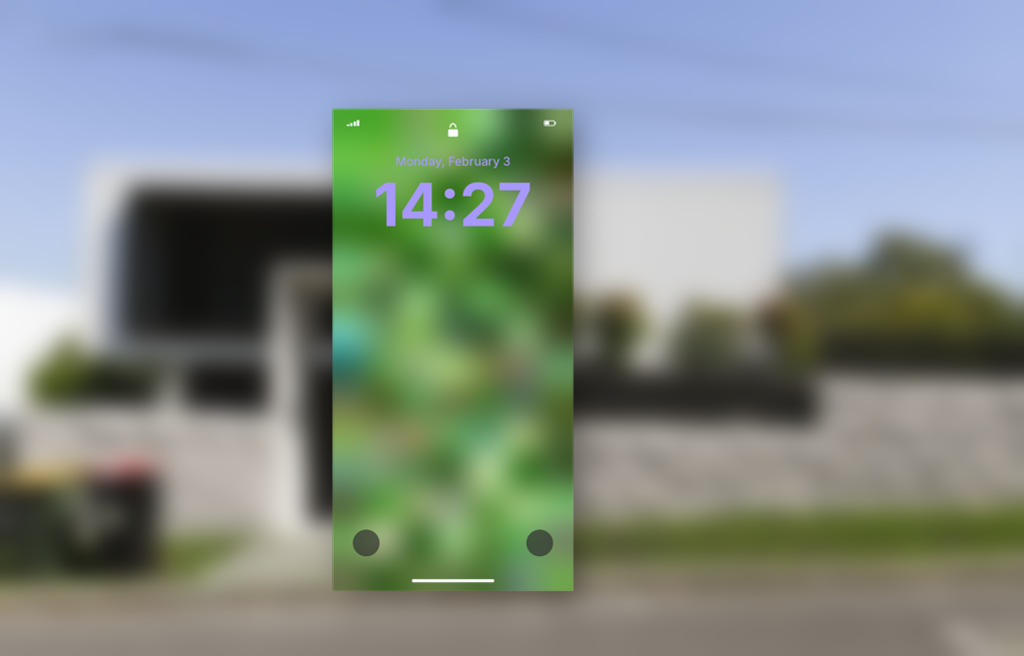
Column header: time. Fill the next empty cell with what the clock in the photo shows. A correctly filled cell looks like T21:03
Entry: T14:27
